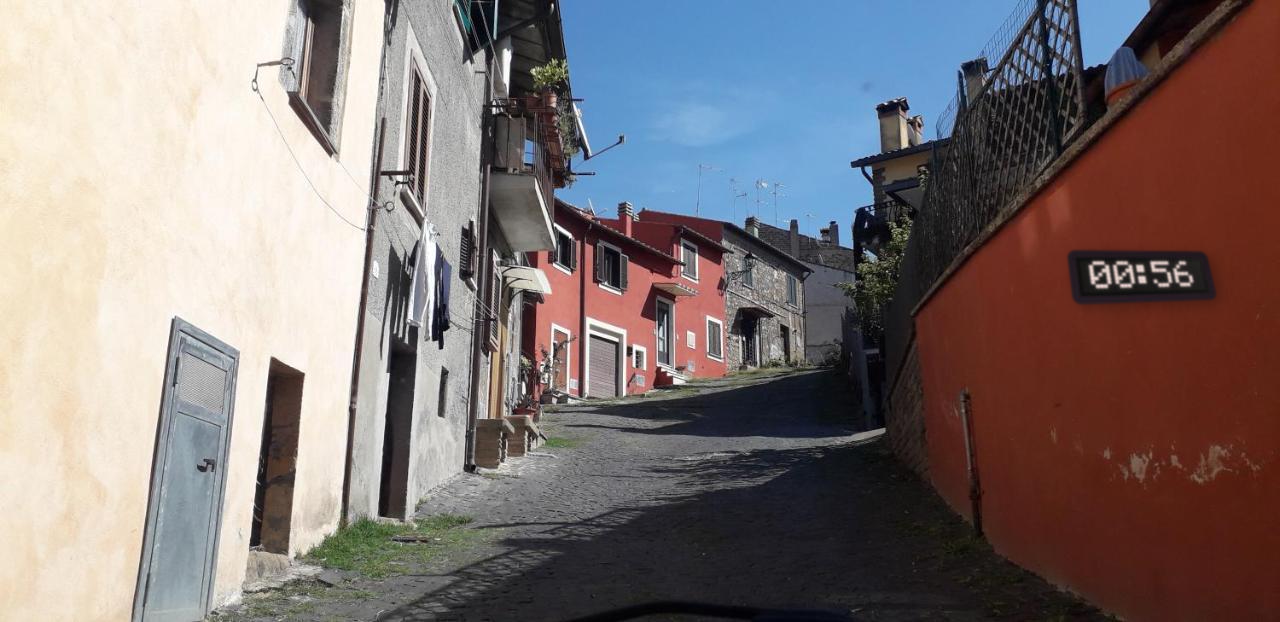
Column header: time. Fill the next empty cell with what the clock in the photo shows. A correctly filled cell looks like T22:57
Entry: T00:56
